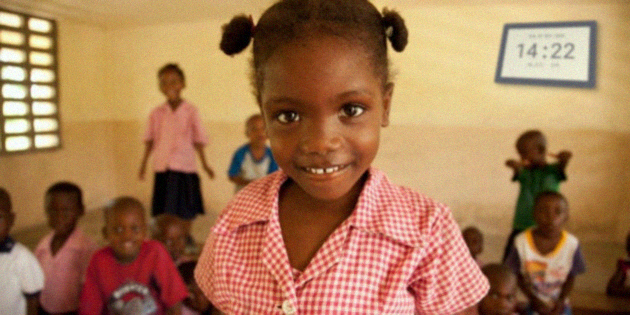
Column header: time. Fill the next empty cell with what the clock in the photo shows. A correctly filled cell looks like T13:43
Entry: T14:22
